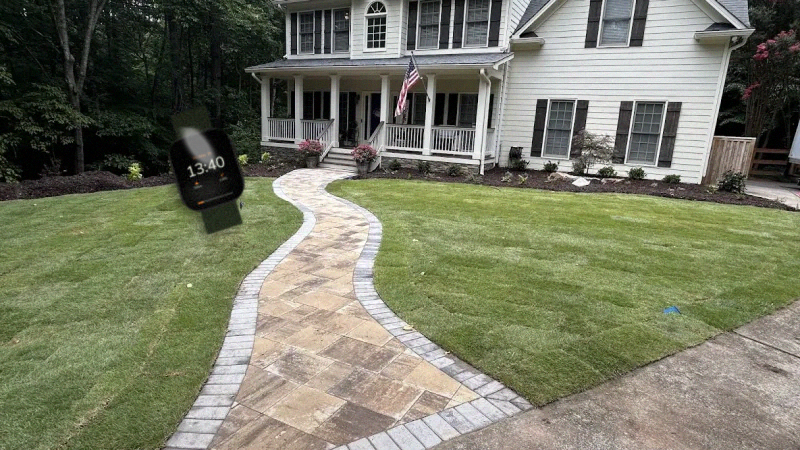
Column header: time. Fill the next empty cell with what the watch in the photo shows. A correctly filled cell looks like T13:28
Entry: T13:40
